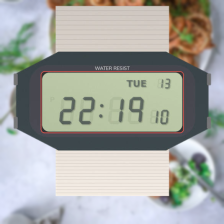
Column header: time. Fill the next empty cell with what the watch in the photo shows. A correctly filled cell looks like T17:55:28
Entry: T22:19:10
